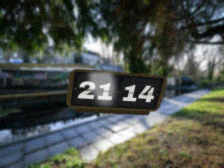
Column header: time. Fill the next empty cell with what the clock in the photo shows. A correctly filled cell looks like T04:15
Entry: T21:14
